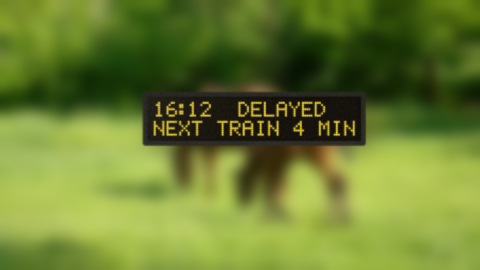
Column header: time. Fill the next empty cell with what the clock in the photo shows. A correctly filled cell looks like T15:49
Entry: T16:12
